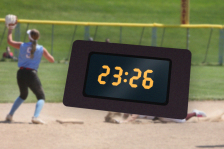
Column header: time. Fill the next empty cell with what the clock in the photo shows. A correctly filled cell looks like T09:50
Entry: T23:26
